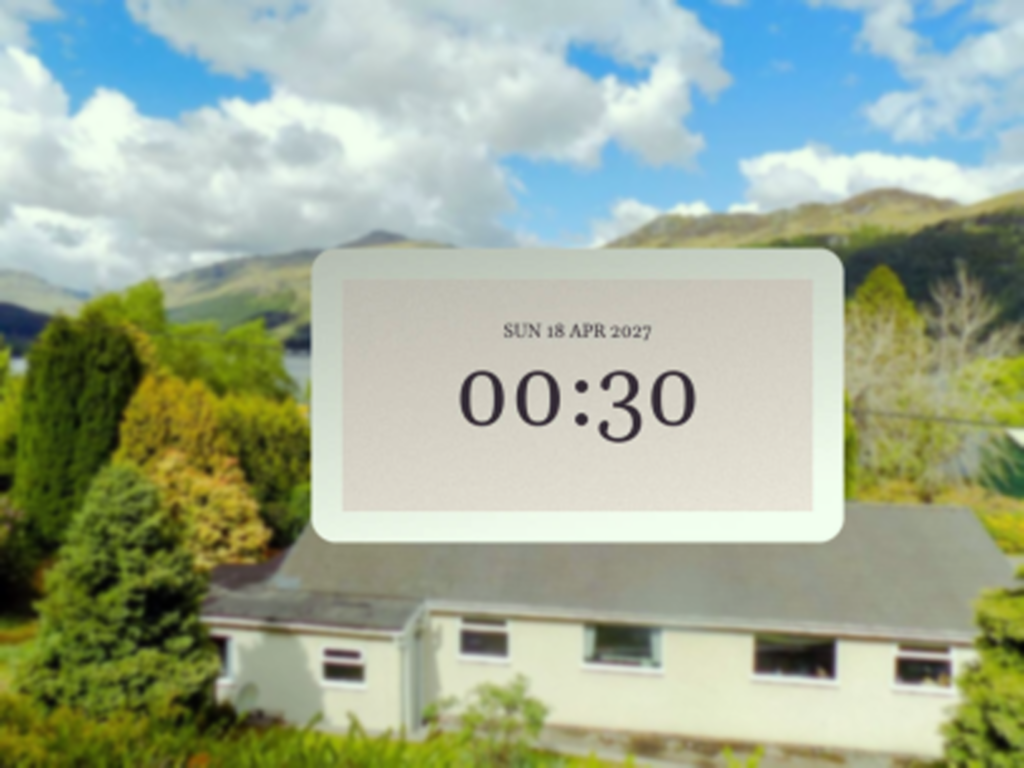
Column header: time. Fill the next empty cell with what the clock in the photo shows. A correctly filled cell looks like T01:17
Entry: T00:30
